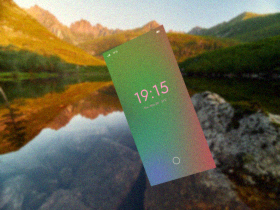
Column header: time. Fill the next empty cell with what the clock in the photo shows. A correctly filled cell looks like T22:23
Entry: T19:15
